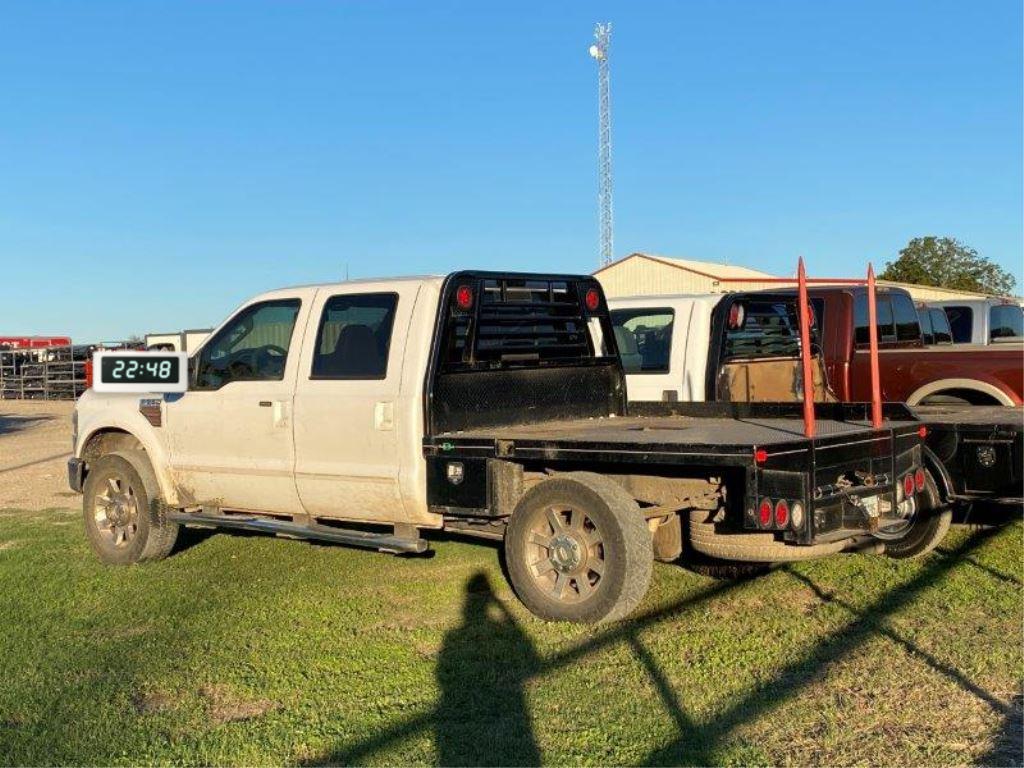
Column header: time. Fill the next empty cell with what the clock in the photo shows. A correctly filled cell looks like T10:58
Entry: T22:48
